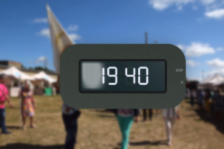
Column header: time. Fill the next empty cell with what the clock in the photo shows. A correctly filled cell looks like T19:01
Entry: T19:40
